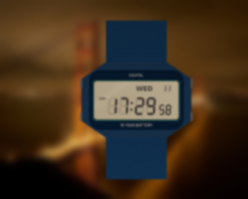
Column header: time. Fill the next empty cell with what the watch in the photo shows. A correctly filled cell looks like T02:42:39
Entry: T17:29:58
